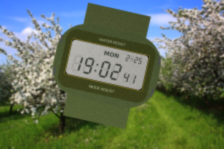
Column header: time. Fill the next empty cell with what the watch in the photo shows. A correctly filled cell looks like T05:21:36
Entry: T19:02:41
